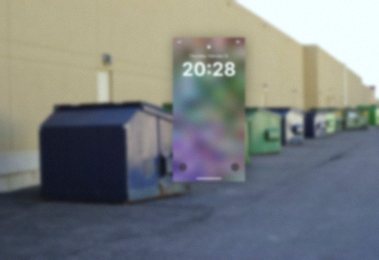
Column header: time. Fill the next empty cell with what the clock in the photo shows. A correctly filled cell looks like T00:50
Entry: T20:28
